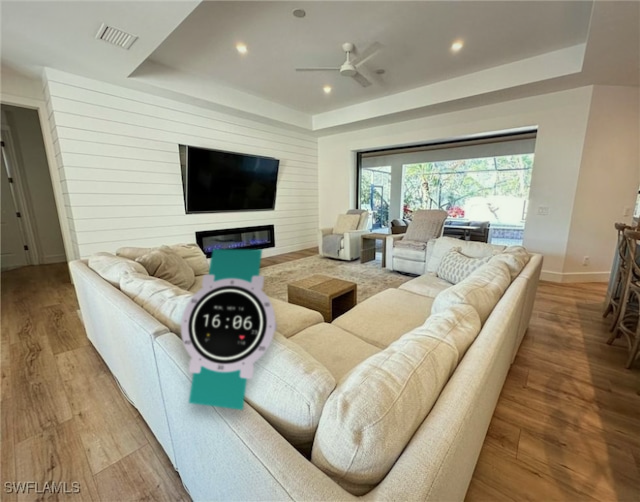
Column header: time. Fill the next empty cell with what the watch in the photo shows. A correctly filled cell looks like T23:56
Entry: T16:06
